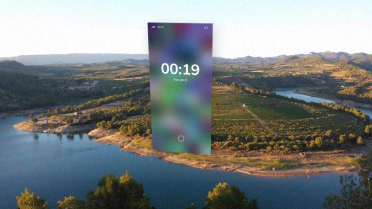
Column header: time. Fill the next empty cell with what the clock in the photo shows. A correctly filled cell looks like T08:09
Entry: T00:19
